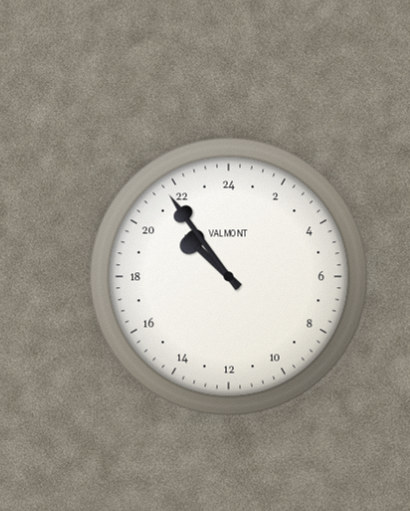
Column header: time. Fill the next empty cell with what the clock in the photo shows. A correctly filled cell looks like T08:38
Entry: T20:54
